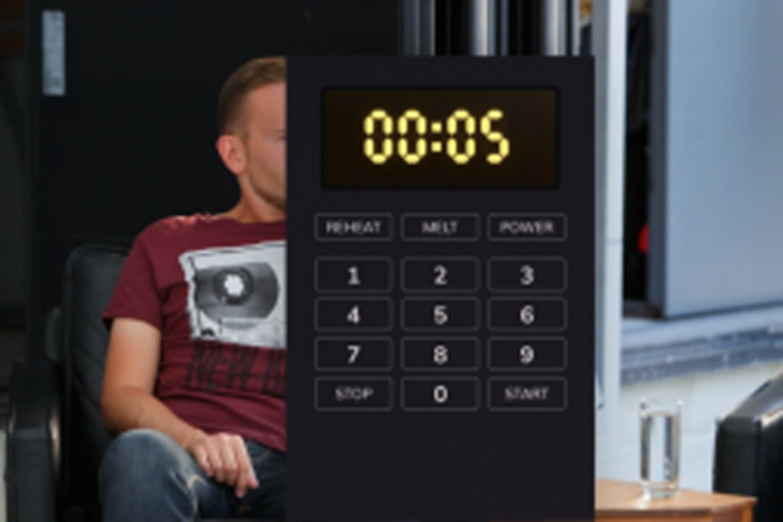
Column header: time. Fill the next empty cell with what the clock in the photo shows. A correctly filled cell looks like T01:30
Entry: T00:05
